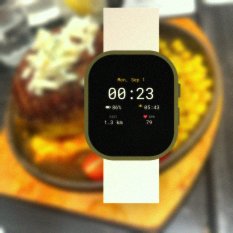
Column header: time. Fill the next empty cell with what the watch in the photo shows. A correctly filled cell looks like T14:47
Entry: T00:23
